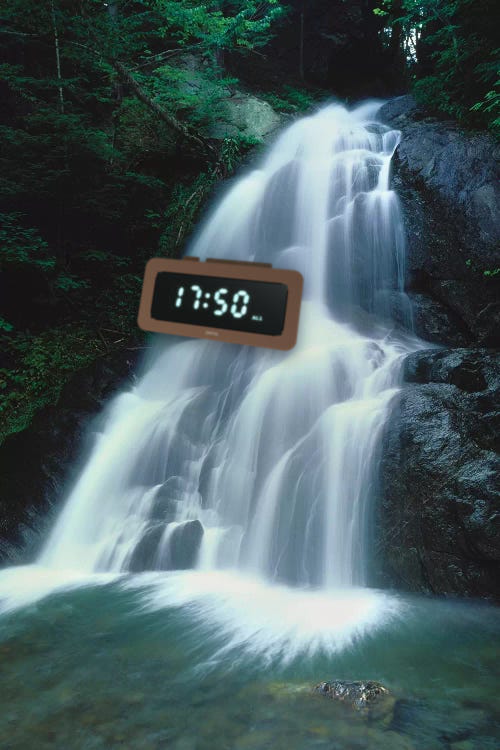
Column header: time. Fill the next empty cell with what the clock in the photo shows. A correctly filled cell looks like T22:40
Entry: T17:50
